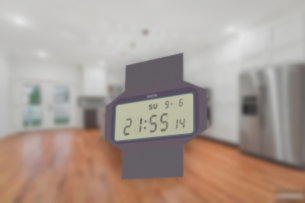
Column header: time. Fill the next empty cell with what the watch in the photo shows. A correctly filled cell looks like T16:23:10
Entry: T21:55:14
